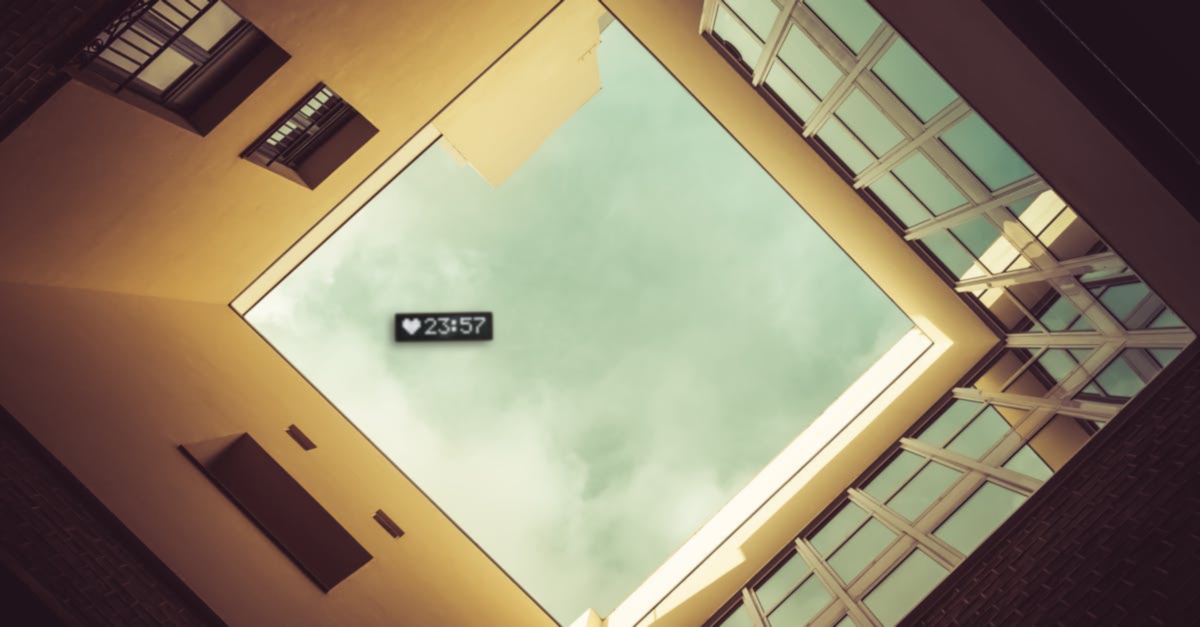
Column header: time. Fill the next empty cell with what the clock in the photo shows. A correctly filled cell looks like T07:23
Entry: T23:57
